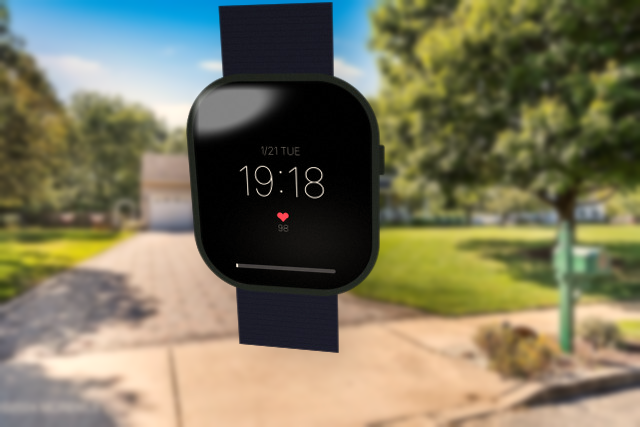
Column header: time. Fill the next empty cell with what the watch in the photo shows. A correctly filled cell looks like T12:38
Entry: T19:18
